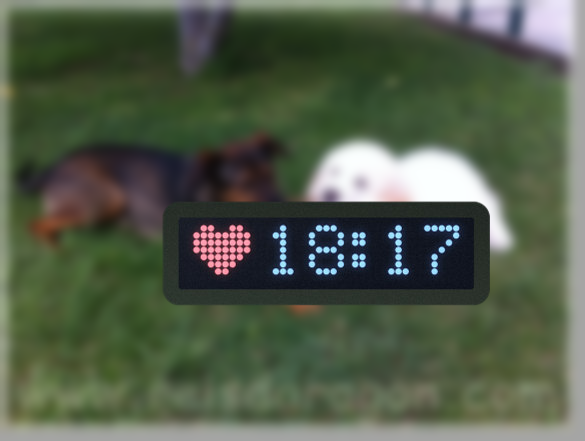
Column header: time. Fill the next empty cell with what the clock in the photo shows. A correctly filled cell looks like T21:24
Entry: T18:17
